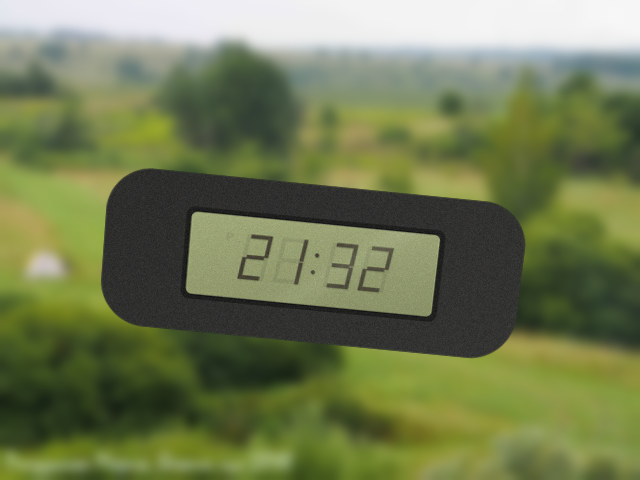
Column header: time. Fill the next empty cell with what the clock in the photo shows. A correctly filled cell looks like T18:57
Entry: T21:32
